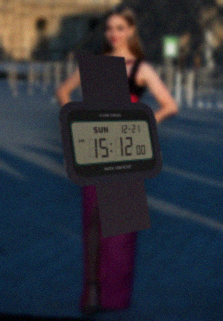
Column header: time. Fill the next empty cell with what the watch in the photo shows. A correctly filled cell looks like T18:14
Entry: T15:12
